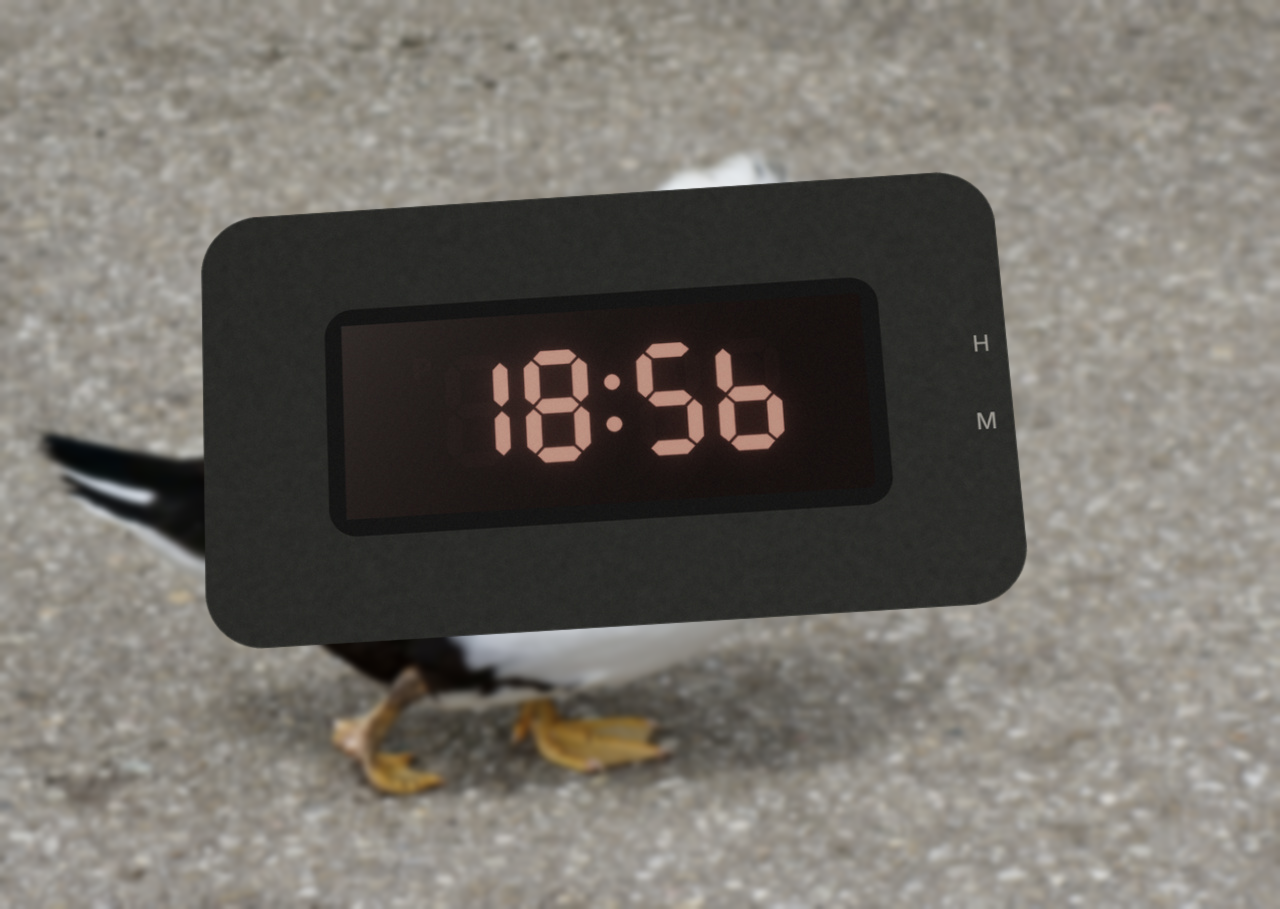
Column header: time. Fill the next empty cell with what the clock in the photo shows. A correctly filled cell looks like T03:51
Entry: T18:56
